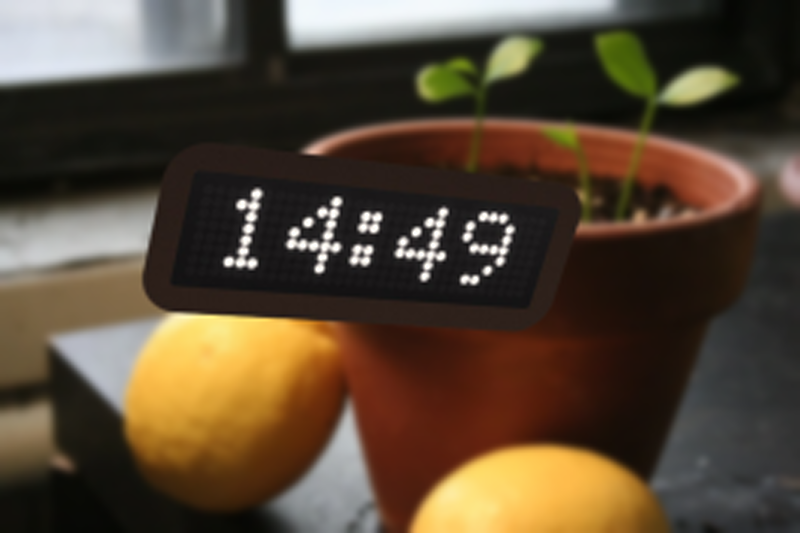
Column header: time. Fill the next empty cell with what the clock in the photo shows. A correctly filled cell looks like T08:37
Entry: T14:49
